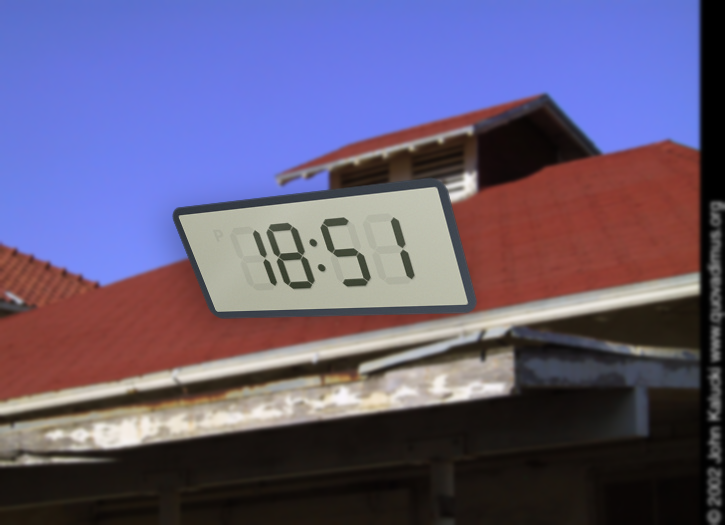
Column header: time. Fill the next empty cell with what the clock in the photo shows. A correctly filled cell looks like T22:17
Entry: T18:51
